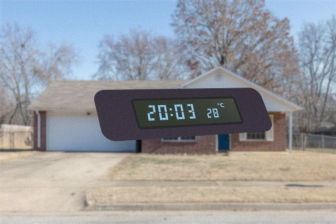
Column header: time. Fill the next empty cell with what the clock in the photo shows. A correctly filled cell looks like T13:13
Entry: T20:03
